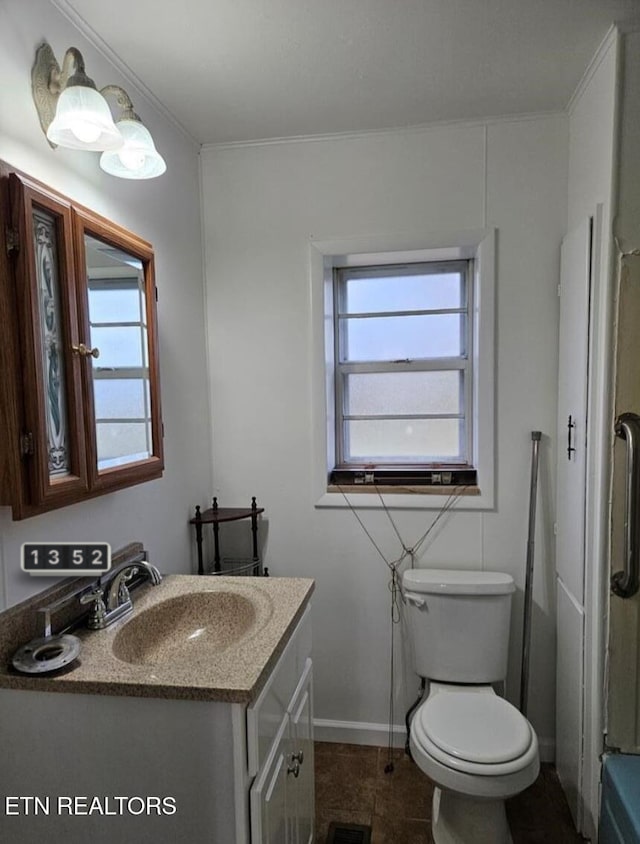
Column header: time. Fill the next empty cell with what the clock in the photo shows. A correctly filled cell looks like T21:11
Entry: T13:52
